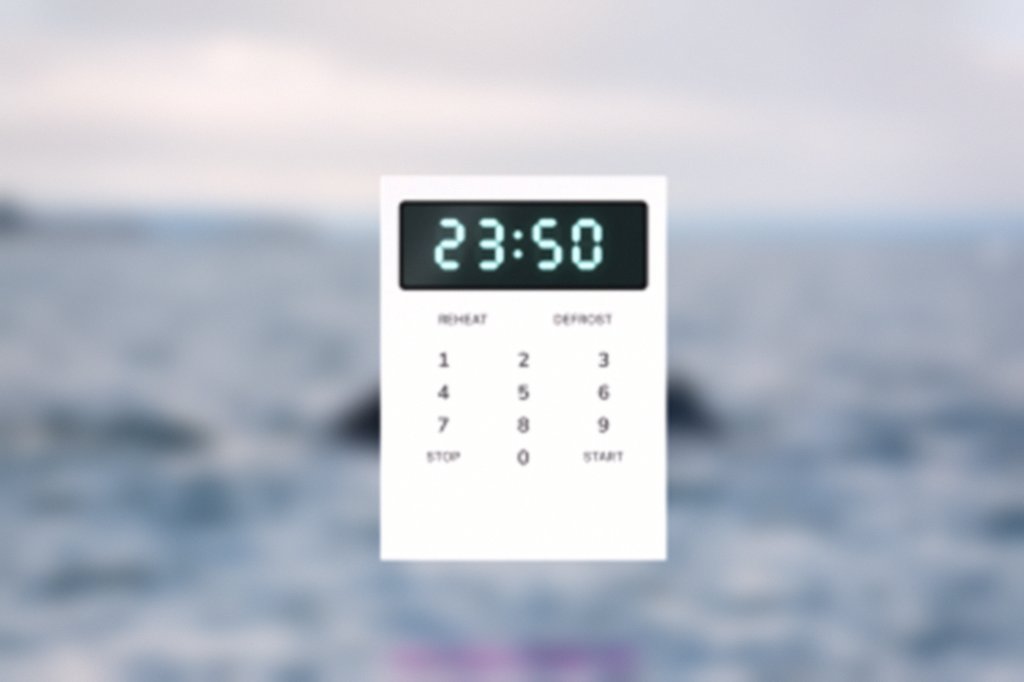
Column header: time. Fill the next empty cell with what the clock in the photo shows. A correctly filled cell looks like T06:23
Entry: T23:50
